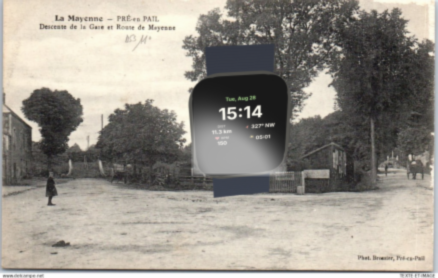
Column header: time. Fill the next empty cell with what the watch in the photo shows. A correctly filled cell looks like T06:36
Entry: T15:14
